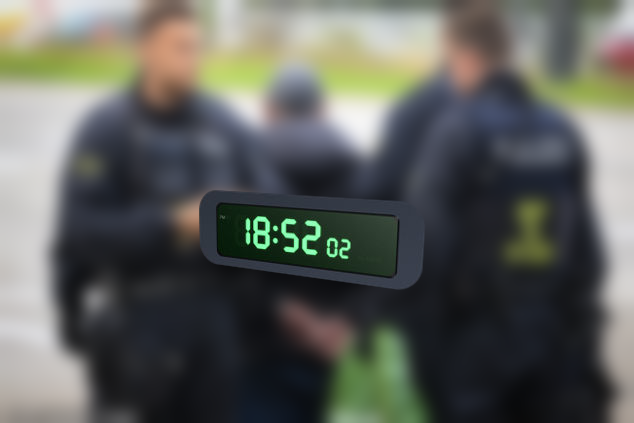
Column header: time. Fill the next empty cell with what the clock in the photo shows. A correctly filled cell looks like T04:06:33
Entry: T18:52:02
